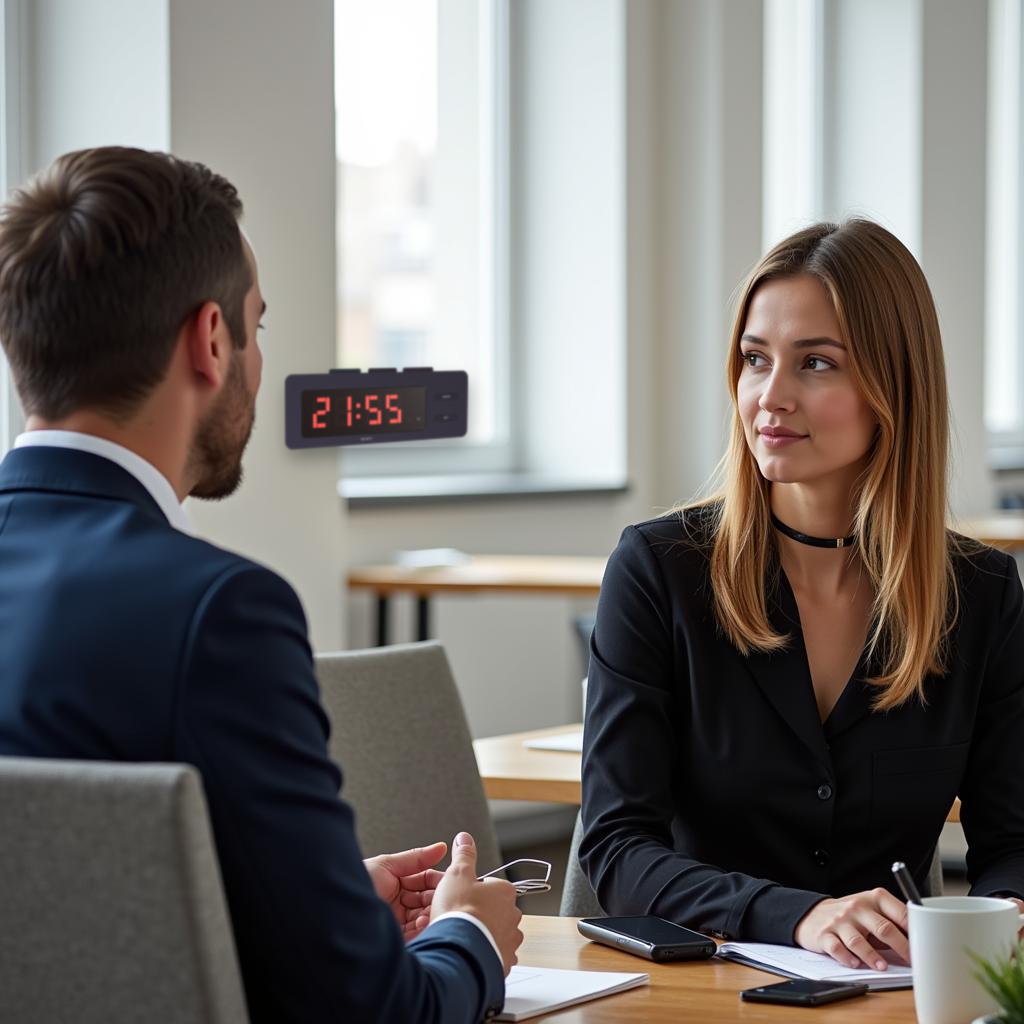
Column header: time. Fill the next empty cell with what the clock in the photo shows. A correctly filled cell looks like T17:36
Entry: T21:55
